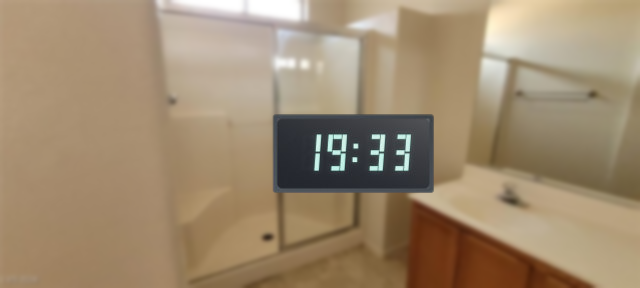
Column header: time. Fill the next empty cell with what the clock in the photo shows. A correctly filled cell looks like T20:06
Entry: T19:33
